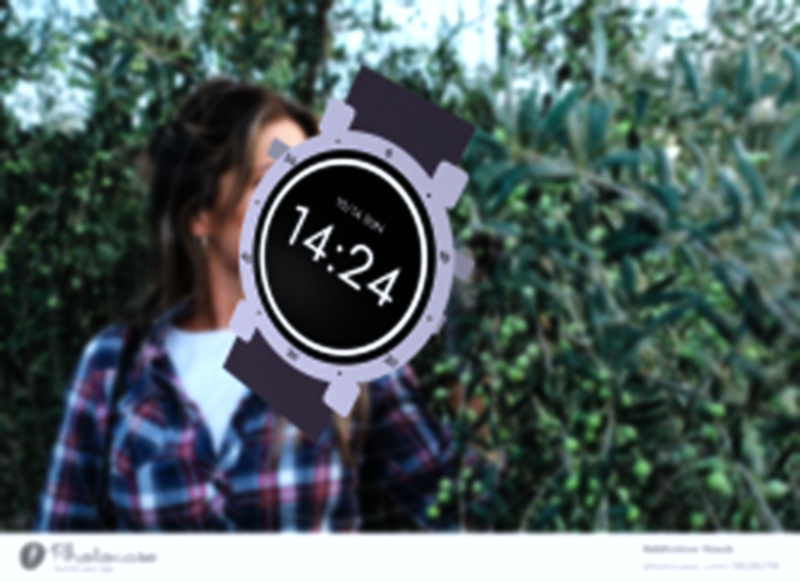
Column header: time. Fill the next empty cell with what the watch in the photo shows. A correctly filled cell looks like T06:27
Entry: T14:24
